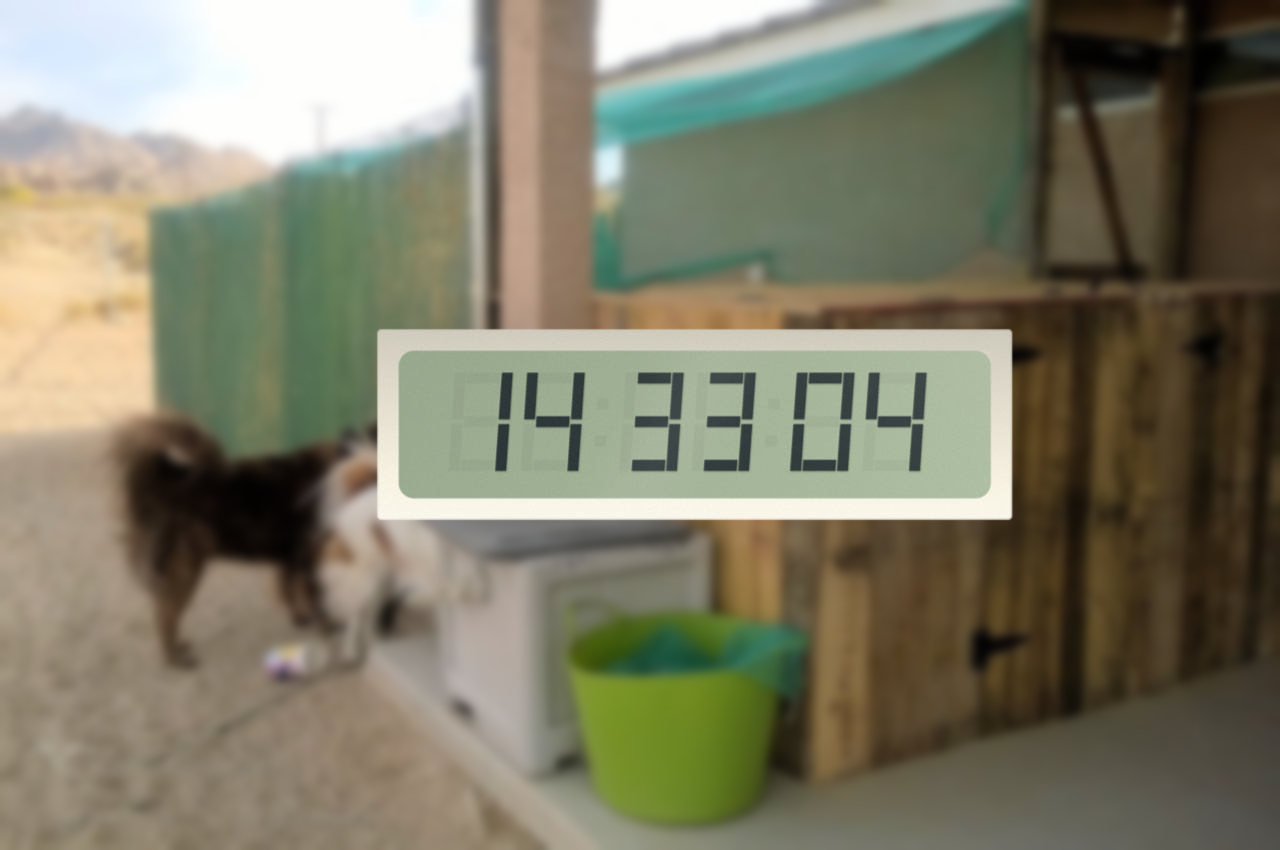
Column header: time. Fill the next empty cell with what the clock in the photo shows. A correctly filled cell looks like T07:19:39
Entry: T14:33:04
